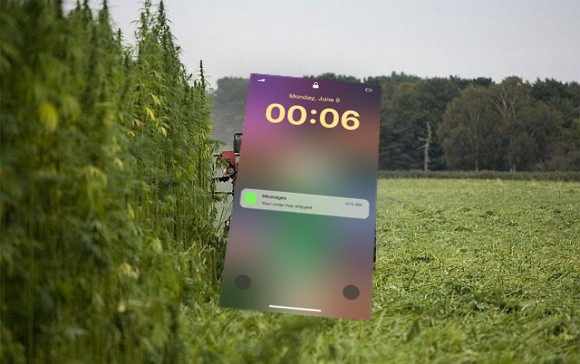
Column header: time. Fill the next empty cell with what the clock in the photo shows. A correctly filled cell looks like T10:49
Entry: T00:06
